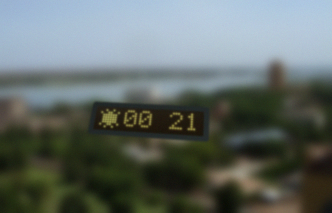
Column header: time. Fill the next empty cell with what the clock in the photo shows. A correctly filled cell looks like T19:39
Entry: T00:21
